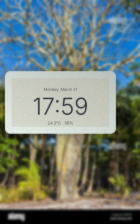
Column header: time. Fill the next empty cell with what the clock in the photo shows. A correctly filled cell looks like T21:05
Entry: T17:59
